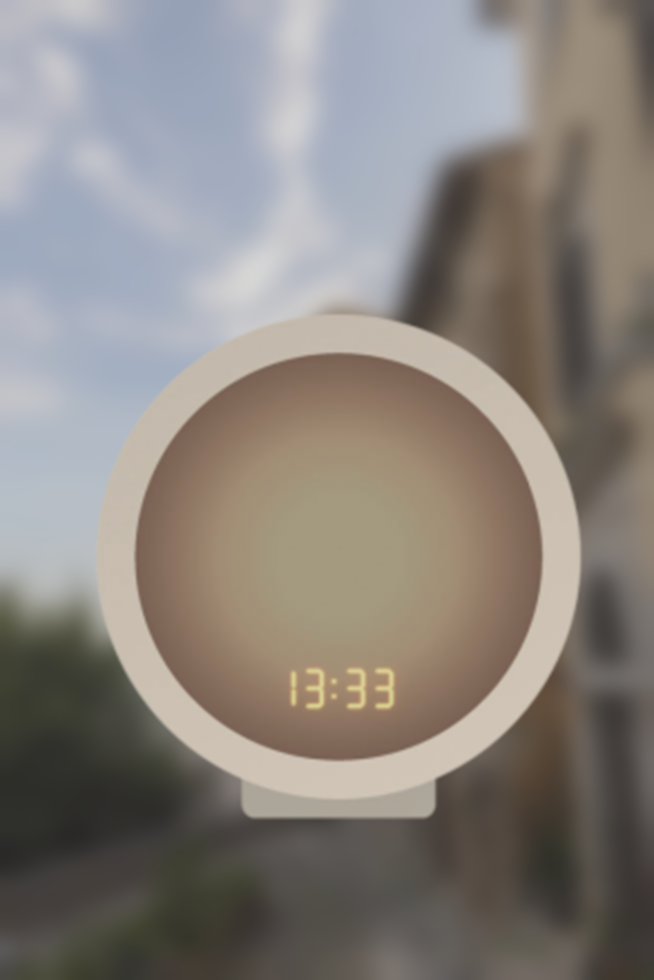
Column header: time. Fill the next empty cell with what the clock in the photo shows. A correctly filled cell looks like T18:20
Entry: T13:33
